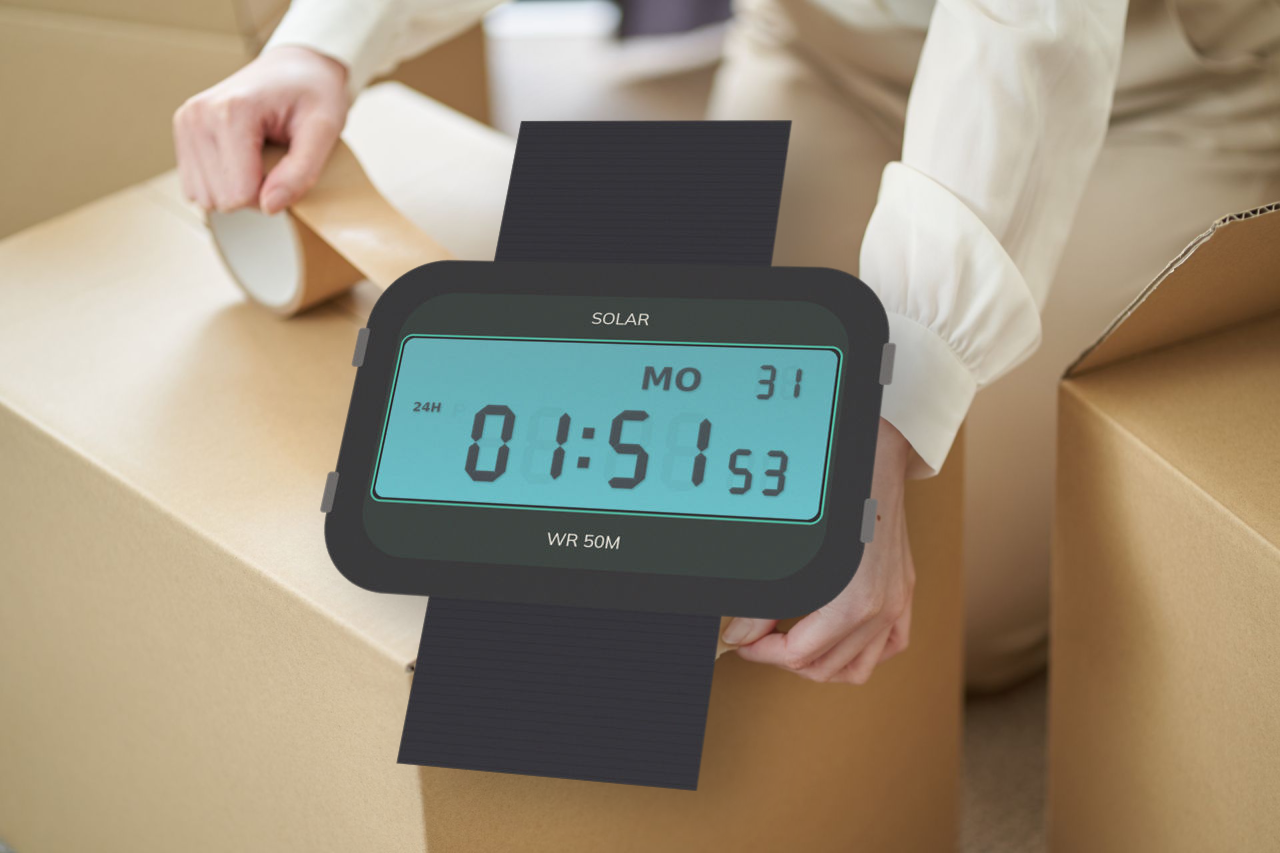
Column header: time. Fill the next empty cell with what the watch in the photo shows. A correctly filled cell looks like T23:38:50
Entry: T01:51:53
